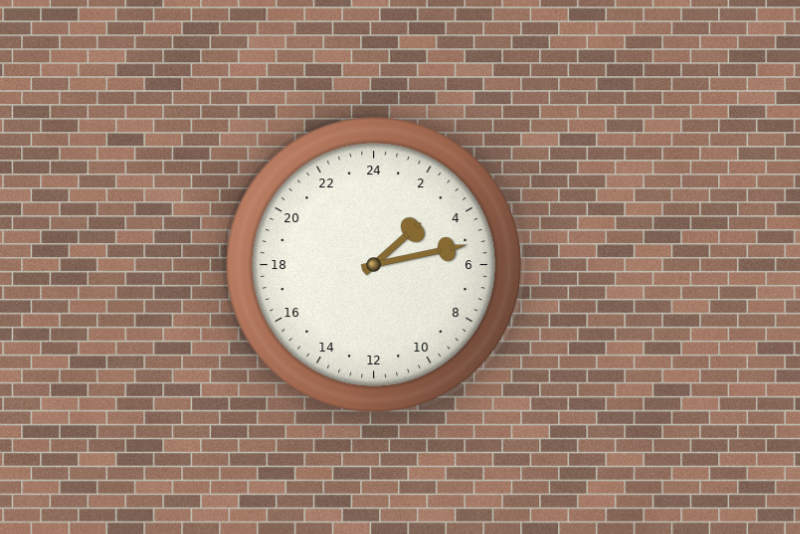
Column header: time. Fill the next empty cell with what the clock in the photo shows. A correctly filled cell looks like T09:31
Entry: T03:13
